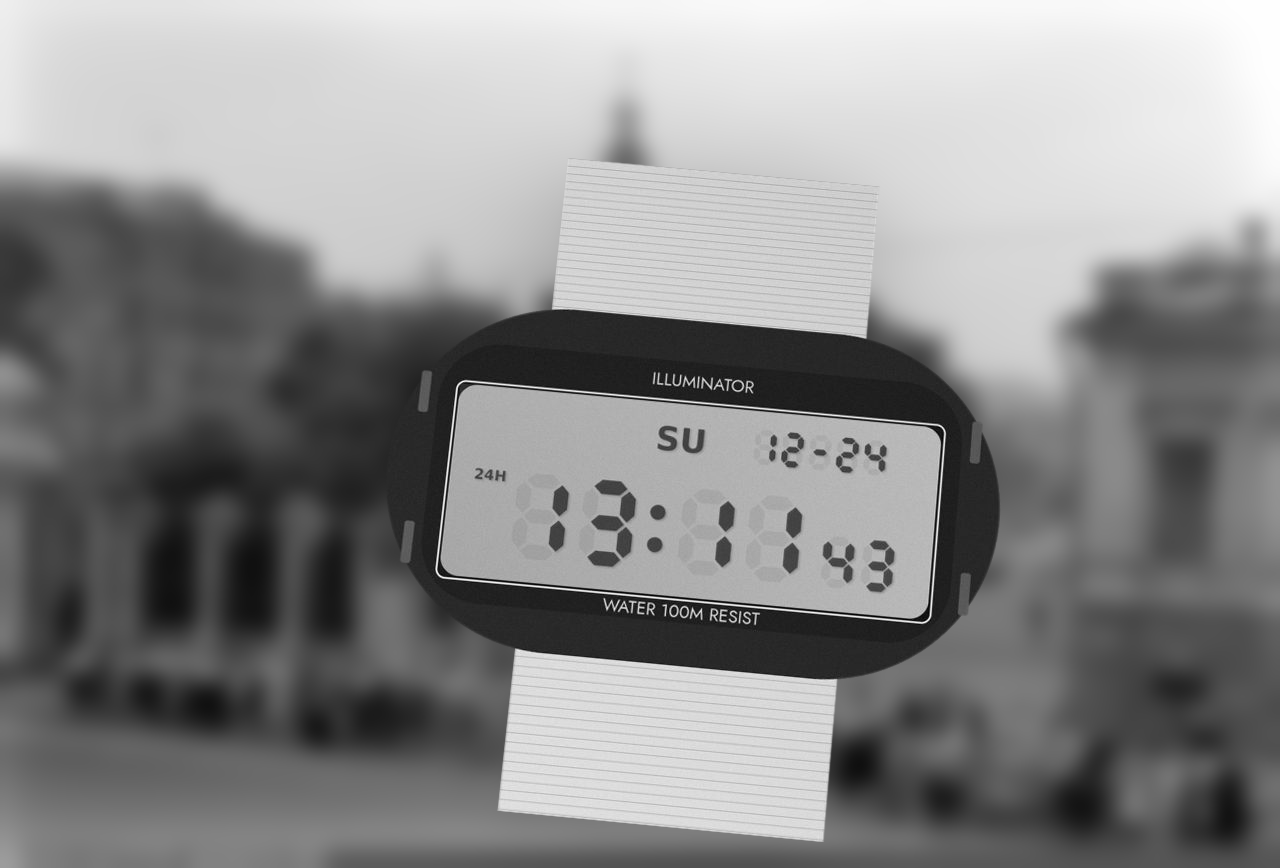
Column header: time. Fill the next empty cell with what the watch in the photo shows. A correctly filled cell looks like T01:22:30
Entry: T13:11:43
